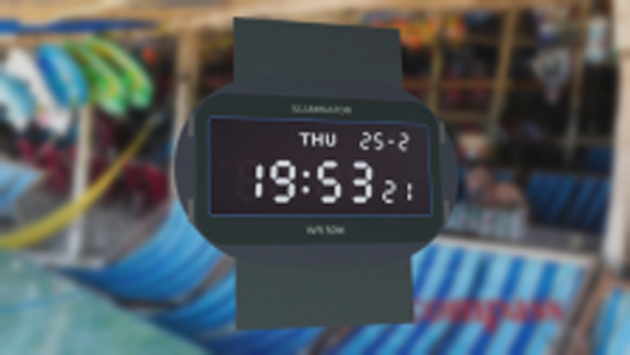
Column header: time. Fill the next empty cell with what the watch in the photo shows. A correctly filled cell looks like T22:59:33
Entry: T19:53:21
